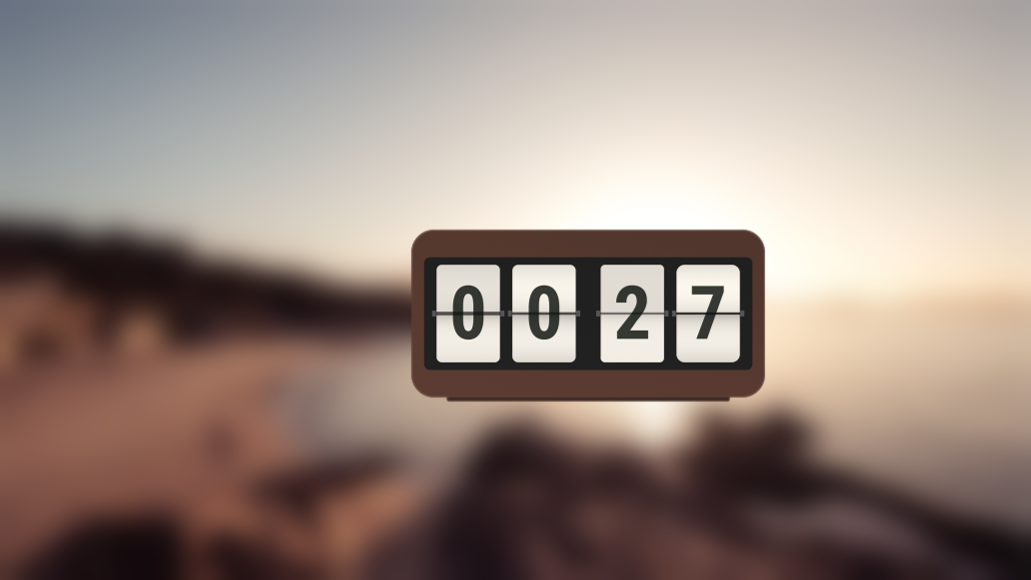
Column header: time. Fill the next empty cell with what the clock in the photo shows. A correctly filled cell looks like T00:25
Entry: T00:27
